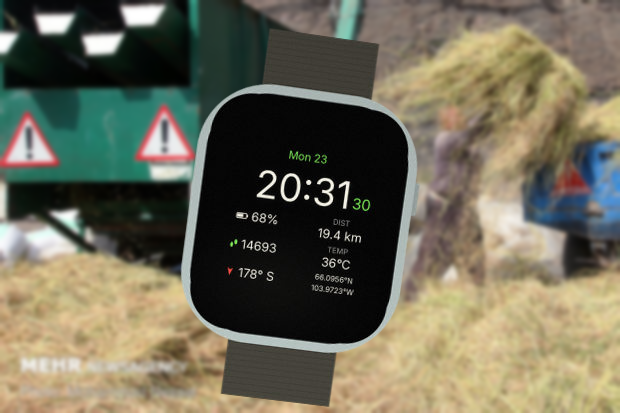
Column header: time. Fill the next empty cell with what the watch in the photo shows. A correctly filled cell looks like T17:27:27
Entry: T20:31:30
